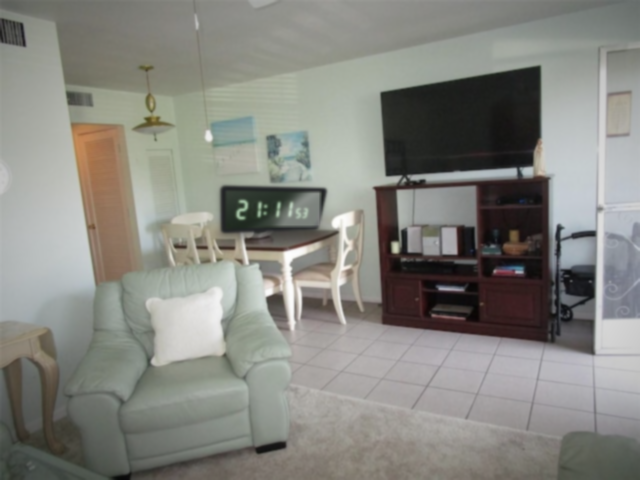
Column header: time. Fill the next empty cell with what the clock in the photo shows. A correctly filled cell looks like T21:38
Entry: T21:11
